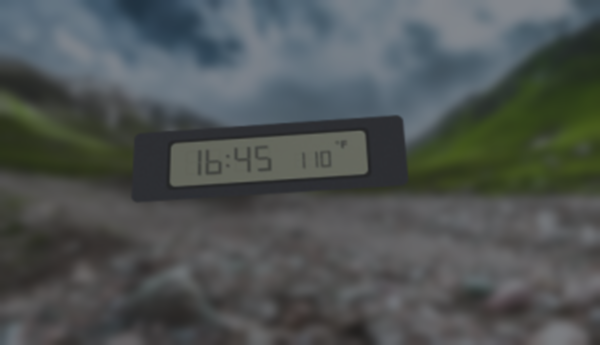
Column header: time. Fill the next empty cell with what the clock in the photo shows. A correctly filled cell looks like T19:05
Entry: T16:45
